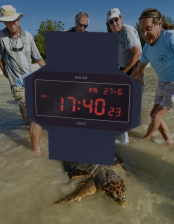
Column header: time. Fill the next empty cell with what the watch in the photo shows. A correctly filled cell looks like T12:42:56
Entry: T17:40:23
